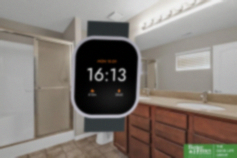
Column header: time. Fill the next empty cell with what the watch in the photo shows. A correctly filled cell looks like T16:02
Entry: T16:13
